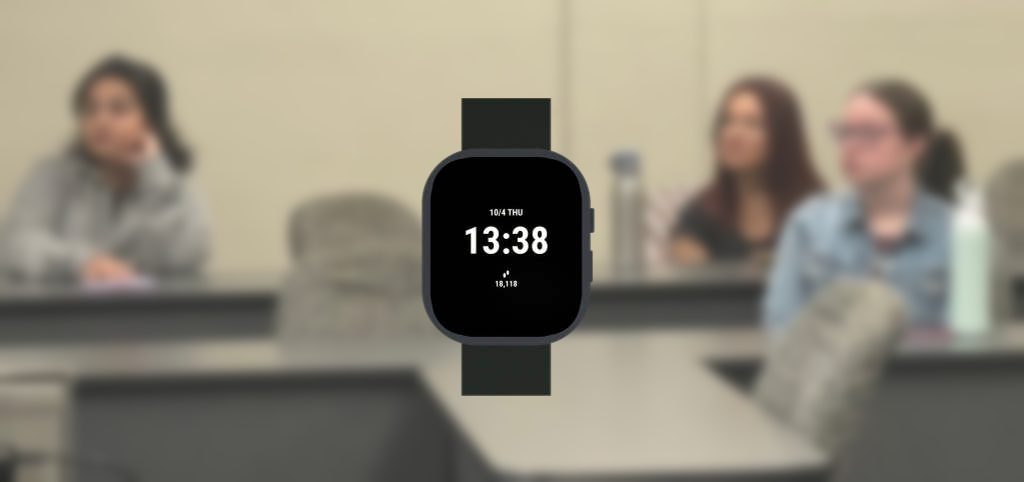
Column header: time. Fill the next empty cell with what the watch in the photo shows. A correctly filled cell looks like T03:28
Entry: T13:38
